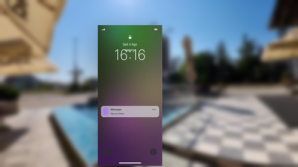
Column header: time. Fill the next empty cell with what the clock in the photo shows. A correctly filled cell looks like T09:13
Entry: T16:16
